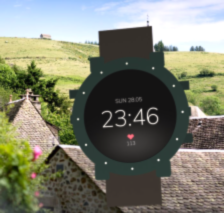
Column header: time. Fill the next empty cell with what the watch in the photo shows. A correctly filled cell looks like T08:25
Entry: T23:46
